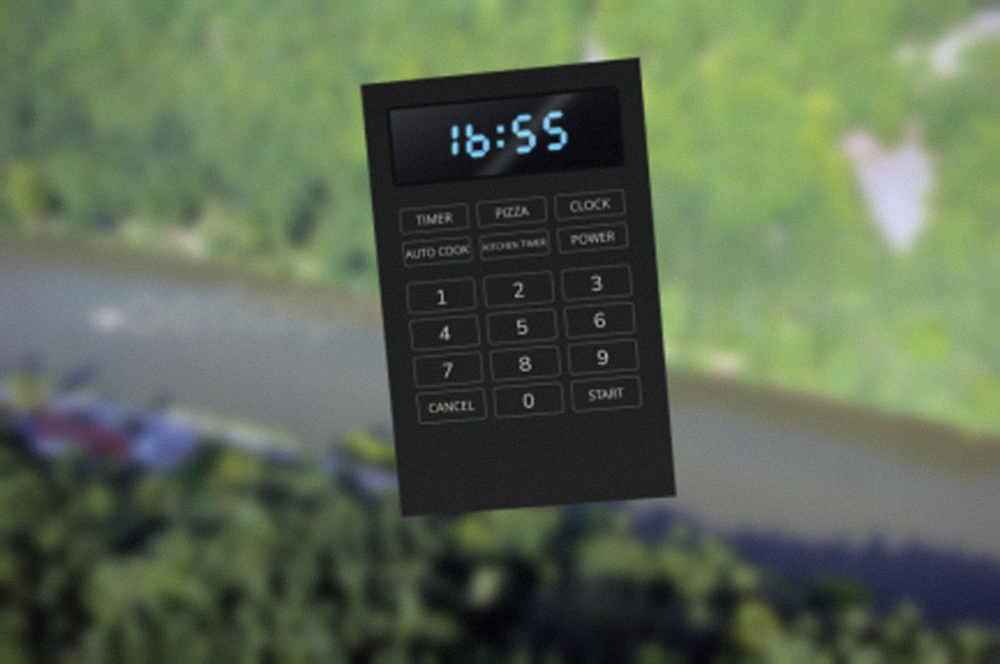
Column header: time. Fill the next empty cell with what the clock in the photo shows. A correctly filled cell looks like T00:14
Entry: T16:55
